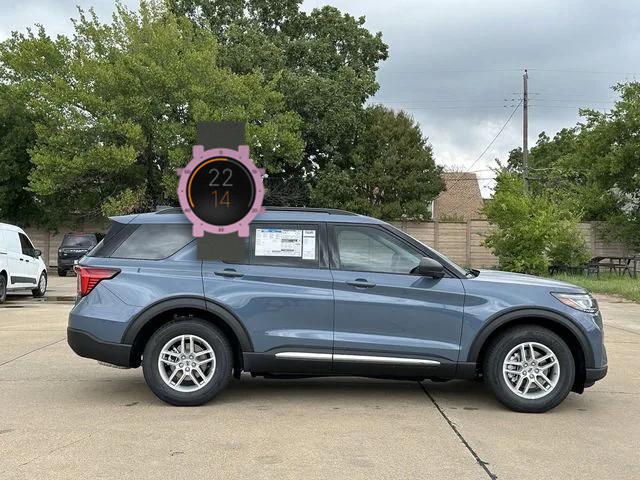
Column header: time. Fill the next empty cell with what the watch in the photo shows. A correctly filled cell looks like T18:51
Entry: T22:14
